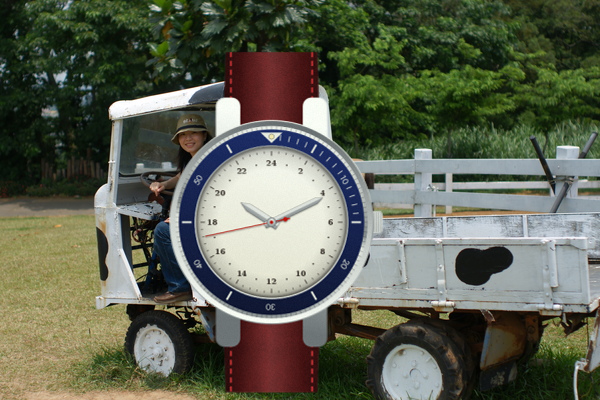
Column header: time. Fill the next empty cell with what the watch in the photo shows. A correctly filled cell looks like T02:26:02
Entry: T20:10:43
